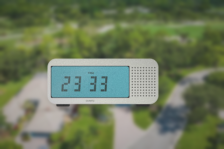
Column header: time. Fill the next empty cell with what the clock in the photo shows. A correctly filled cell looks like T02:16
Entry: T23:33
